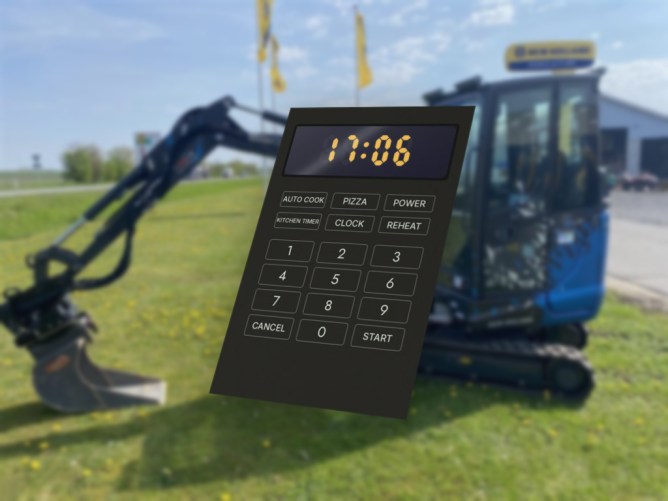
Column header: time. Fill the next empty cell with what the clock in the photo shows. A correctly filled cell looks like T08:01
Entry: T17:06
